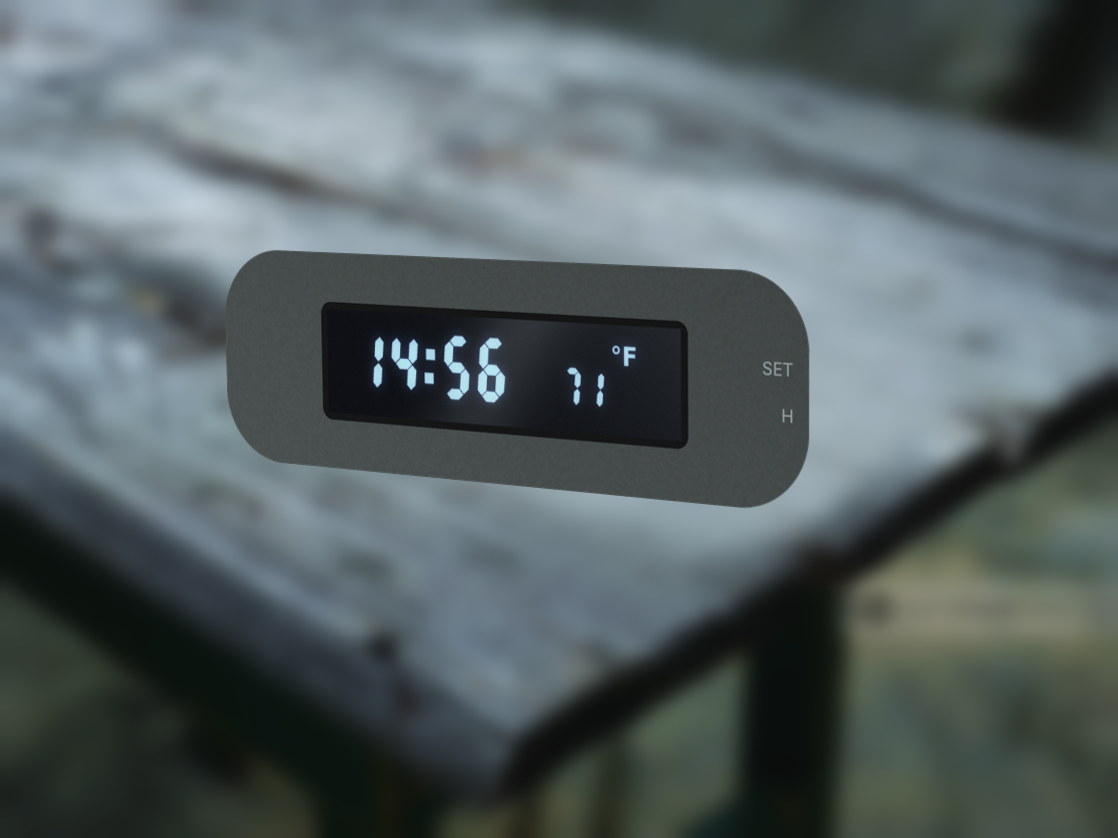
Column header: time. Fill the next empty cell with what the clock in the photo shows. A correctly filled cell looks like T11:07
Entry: T14:56
